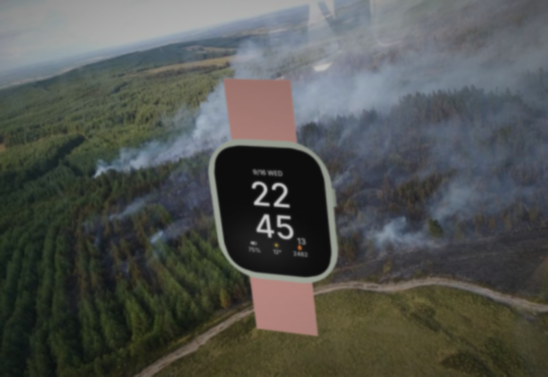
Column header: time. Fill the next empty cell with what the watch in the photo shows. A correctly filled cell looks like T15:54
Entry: T22:45
